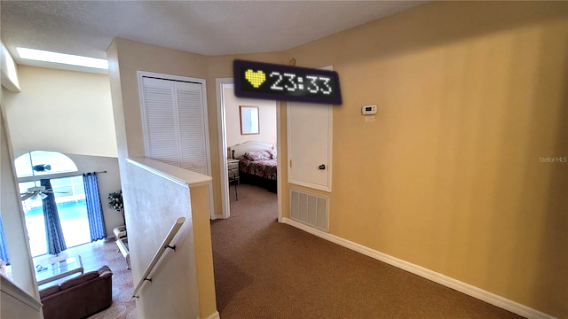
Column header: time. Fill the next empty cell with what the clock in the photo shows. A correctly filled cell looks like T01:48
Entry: T23:33
